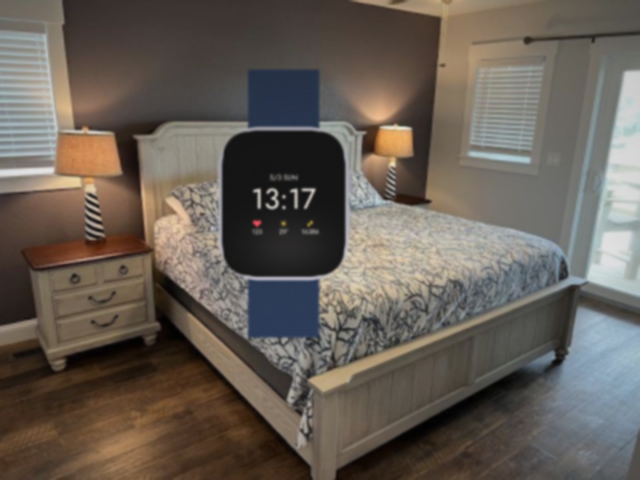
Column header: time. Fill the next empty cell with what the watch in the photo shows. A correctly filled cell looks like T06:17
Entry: T13:17
